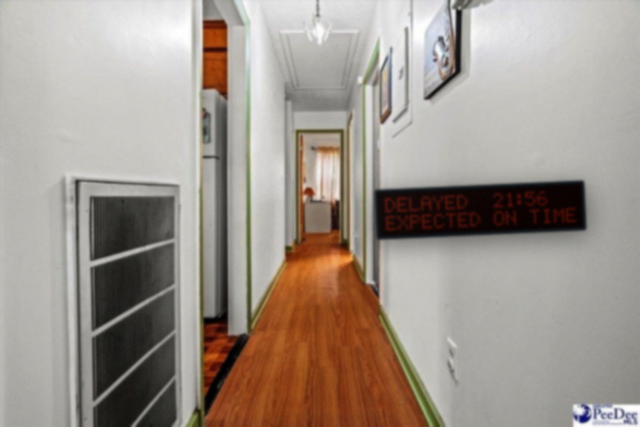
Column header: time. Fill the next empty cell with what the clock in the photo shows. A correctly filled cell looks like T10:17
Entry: T21:56
